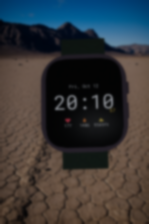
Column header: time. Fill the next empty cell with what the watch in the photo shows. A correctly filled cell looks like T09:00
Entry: T20:10
